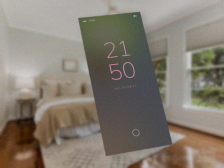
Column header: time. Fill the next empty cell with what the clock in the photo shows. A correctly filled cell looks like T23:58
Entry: T21:50
